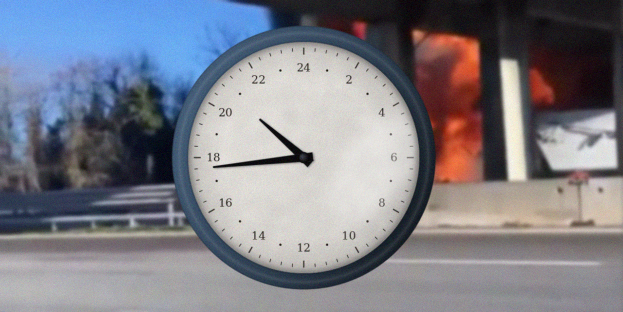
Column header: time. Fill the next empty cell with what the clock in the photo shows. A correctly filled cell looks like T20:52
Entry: T20:44
